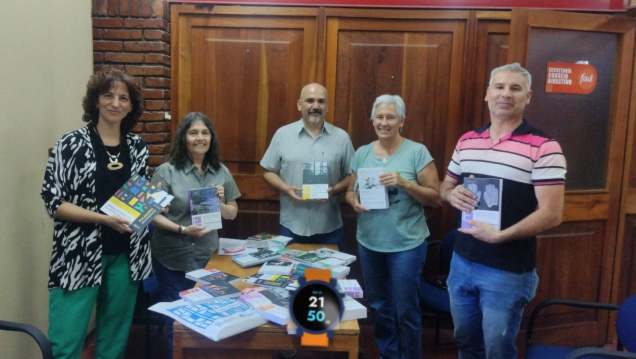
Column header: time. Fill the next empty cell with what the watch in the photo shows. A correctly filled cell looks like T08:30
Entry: T21:50
